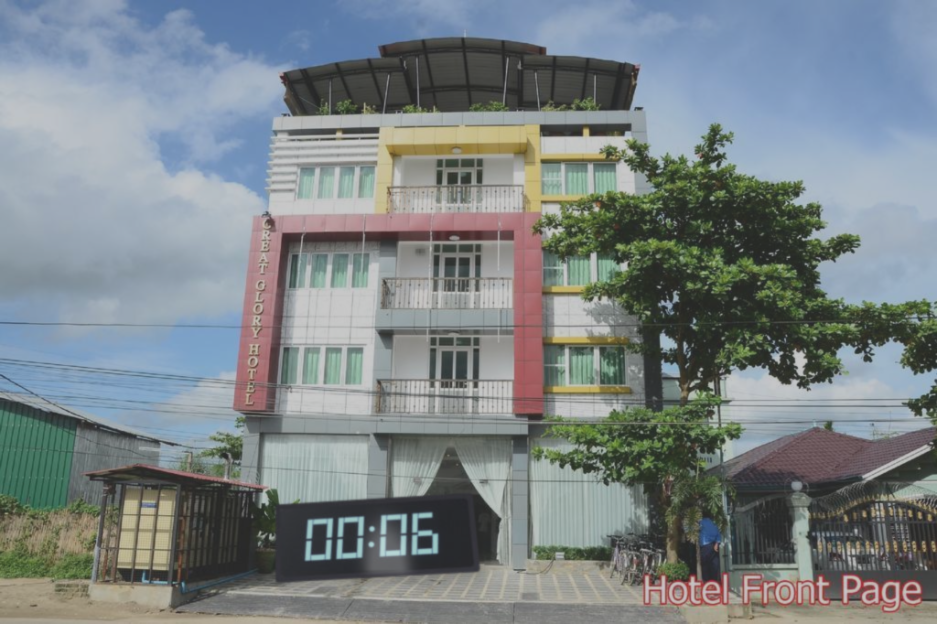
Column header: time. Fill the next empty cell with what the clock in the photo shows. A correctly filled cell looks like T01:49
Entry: T00:06
